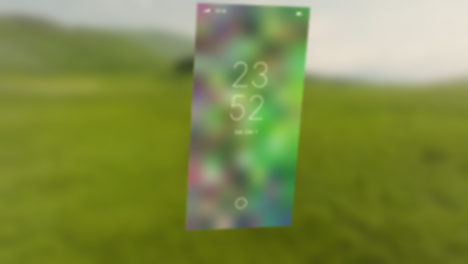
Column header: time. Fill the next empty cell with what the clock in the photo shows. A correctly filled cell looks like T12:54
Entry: T23:52
